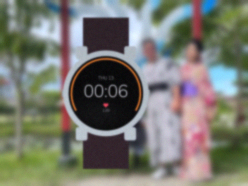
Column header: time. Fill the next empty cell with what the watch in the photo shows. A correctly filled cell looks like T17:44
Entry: T00:06
